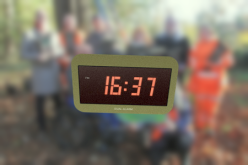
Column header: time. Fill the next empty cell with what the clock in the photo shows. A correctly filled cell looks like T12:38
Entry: T16:37
